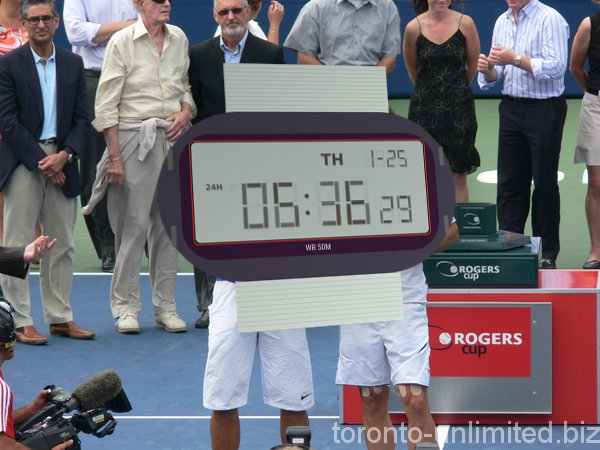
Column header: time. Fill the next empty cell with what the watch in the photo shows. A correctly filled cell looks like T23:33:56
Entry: T06:36:29
